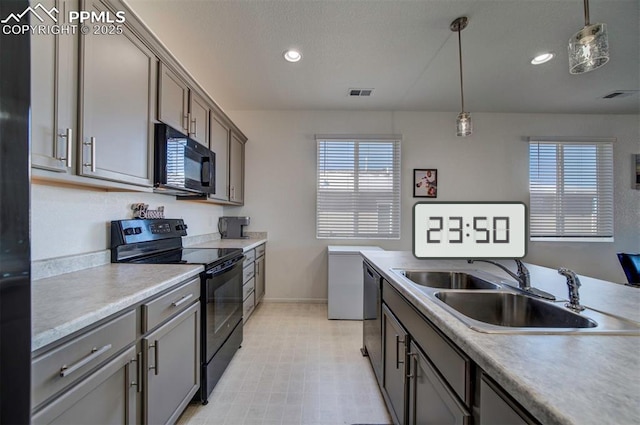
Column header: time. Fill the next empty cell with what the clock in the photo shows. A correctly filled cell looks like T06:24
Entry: T23:50
